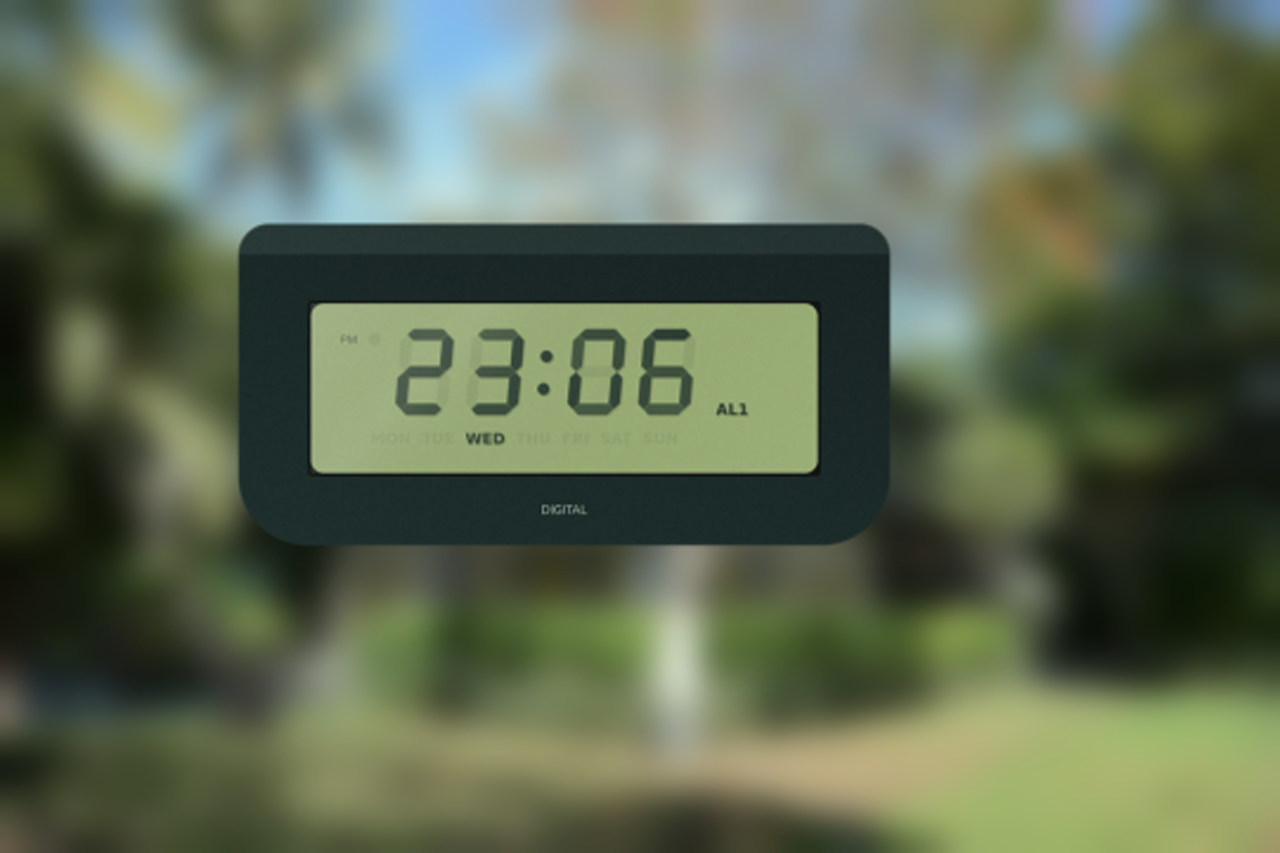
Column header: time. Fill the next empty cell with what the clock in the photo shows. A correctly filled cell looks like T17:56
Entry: T23:06
